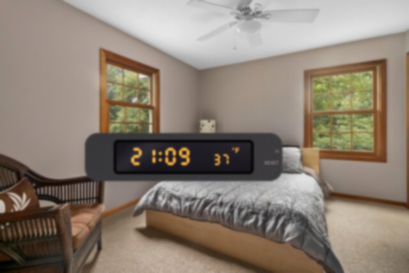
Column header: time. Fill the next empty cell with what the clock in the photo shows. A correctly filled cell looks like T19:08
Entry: T21:09
